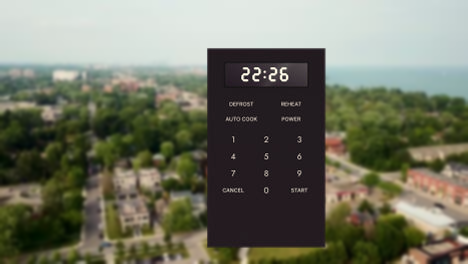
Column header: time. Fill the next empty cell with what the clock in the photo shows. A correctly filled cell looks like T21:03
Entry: T22:26
